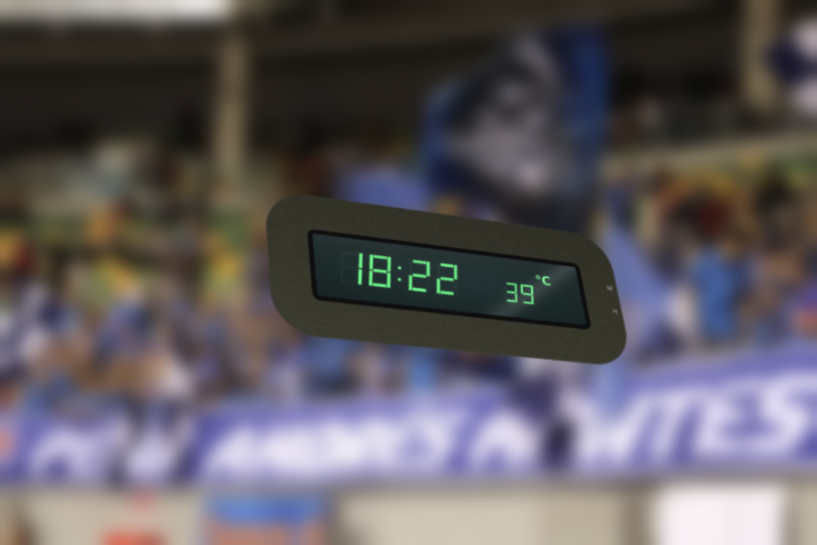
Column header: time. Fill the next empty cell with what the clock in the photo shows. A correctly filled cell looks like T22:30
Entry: T18:22
